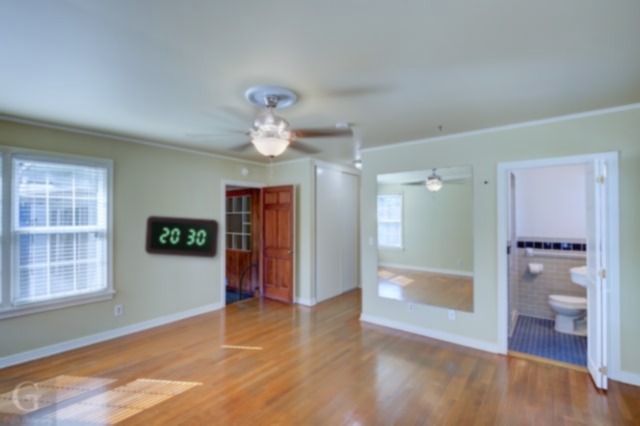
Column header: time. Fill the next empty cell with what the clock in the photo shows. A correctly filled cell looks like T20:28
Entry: T20:30
